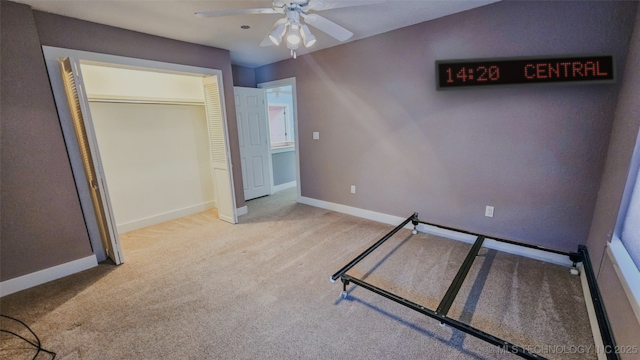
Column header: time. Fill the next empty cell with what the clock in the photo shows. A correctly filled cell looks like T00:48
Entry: T14:20
